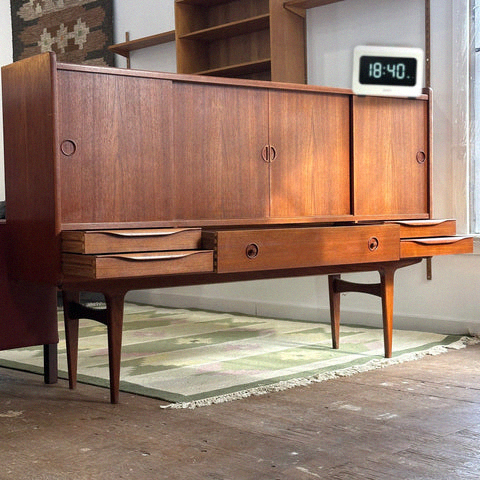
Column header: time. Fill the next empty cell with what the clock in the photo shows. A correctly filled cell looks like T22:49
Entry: T18:40
